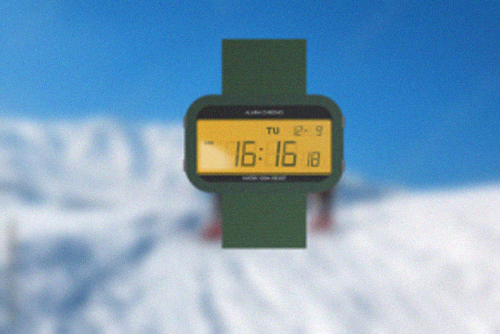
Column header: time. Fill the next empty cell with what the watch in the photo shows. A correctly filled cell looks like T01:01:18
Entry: T16:16:18
